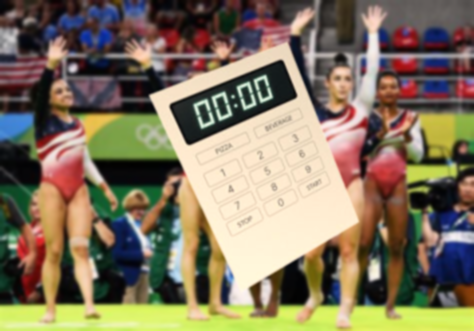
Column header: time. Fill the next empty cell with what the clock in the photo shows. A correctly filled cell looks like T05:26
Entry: T00:00
